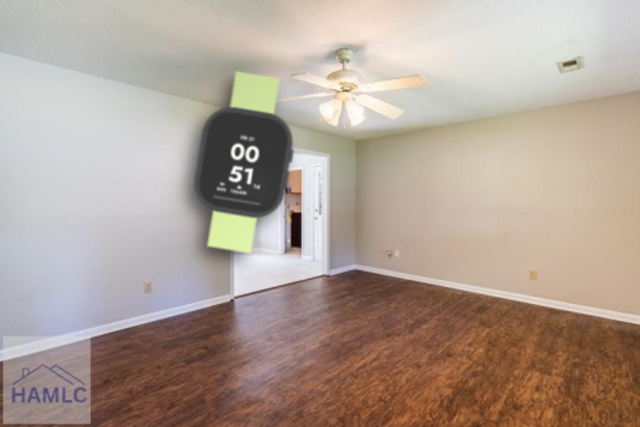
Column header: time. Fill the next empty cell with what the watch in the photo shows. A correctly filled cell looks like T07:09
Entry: T00:51
